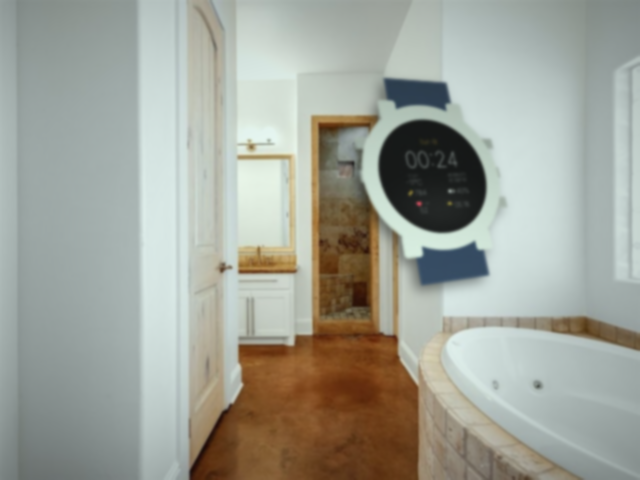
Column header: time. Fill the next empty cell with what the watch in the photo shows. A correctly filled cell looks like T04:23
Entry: T00:24
